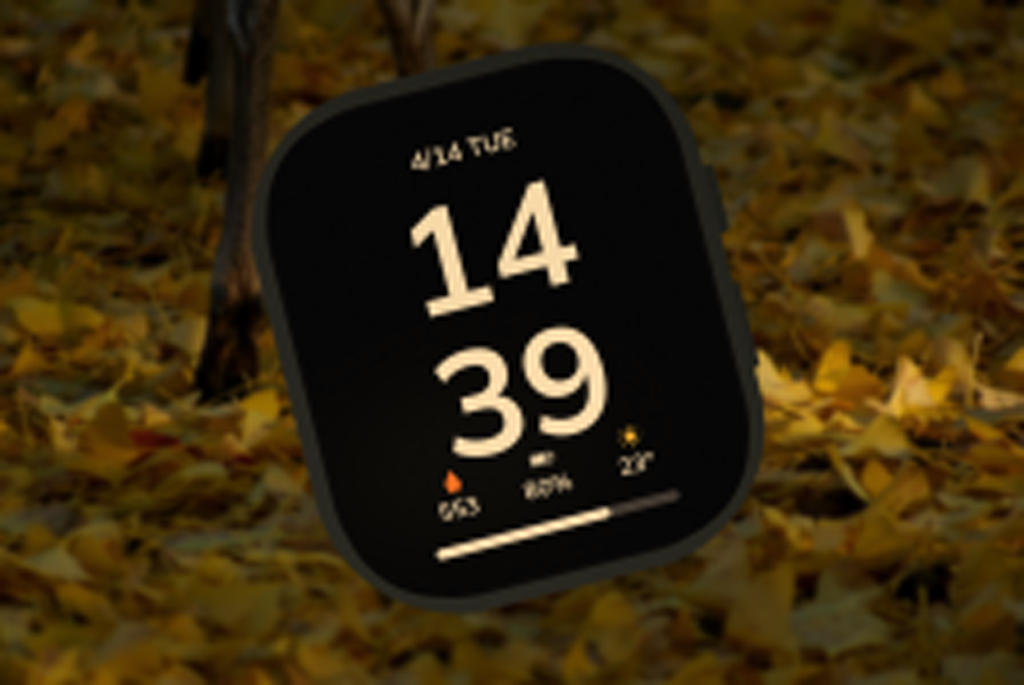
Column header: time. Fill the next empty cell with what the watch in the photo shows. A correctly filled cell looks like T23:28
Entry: T14:39
